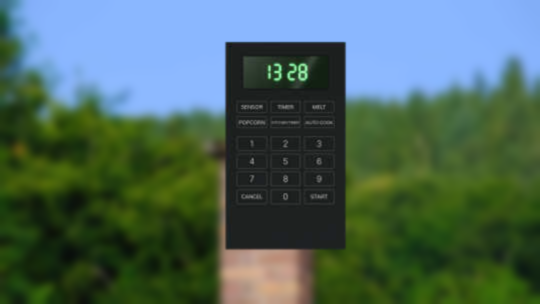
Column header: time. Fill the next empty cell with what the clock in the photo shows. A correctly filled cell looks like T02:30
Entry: T13:28
